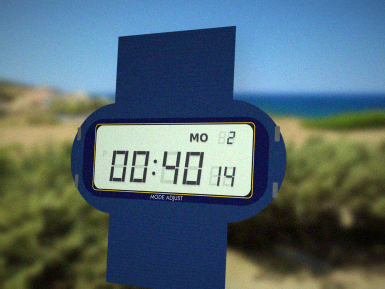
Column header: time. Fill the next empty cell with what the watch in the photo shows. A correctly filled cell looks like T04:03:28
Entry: T00:40:14
